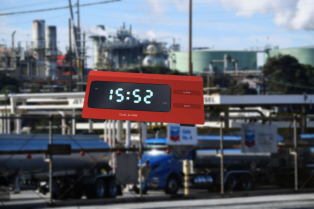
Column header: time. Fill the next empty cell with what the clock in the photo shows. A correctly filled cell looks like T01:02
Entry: T15:52
